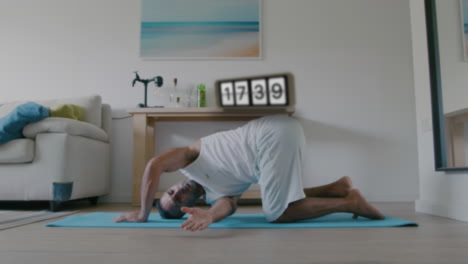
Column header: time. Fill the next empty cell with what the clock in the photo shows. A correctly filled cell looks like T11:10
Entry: T17:39
